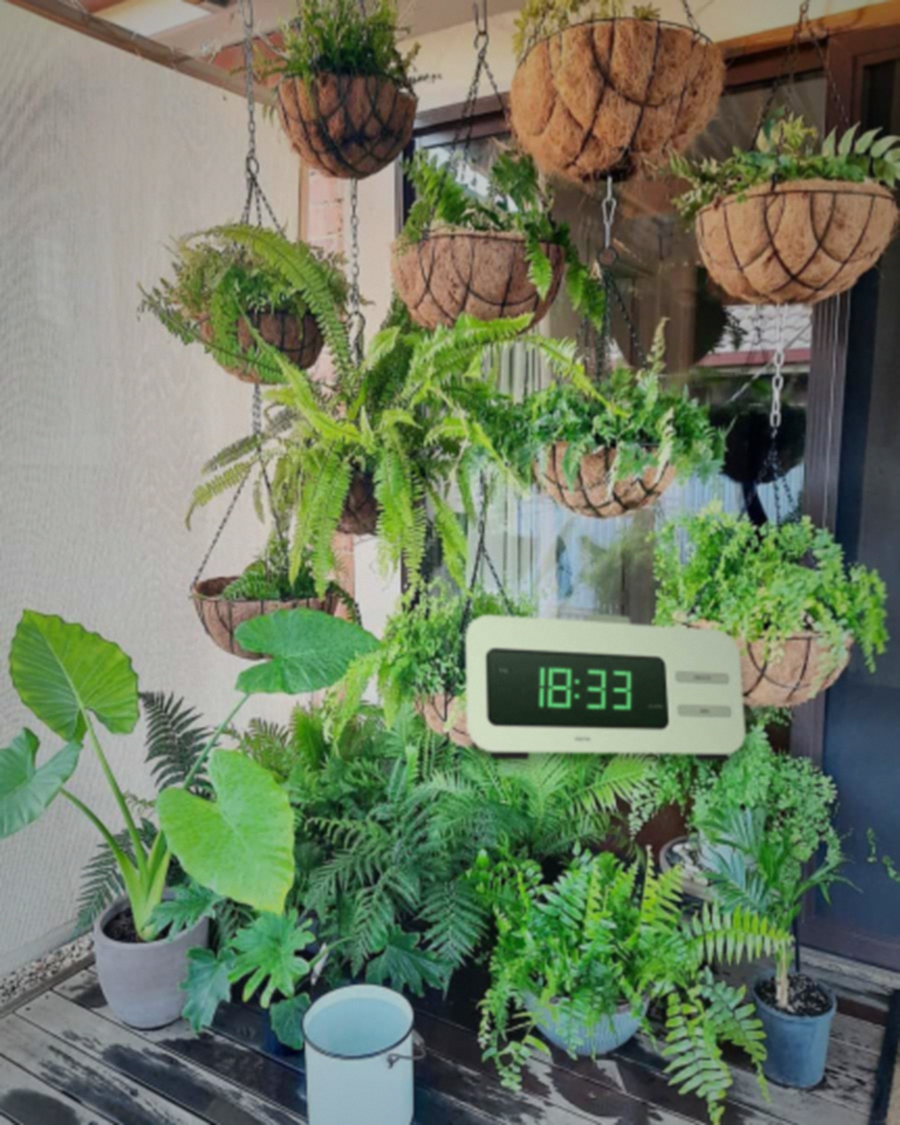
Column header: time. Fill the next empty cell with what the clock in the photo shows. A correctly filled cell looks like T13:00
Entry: T18:33
